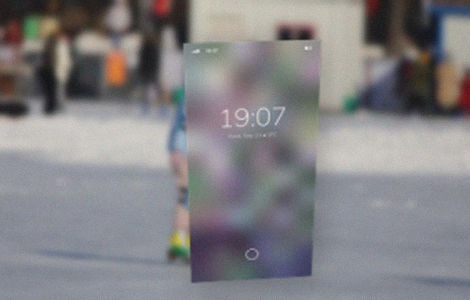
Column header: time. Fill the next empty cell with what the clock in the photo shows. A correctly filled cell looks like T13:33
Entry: T19:07
